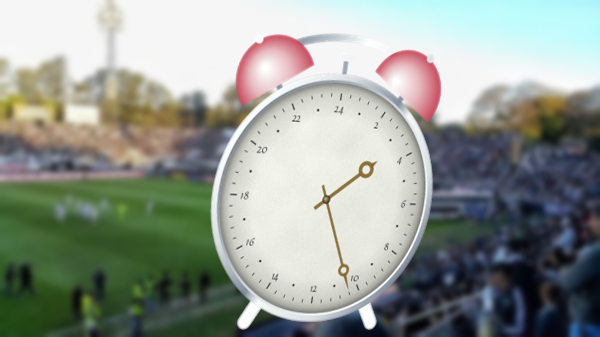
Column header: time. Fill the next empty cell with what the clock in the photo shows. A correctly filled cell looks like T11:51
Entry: T03:26
